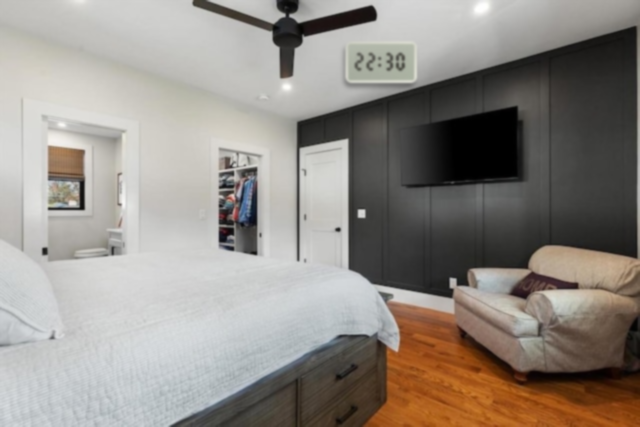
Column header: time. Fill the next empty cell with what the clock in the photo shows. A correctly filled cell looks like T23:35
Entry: T22:30
